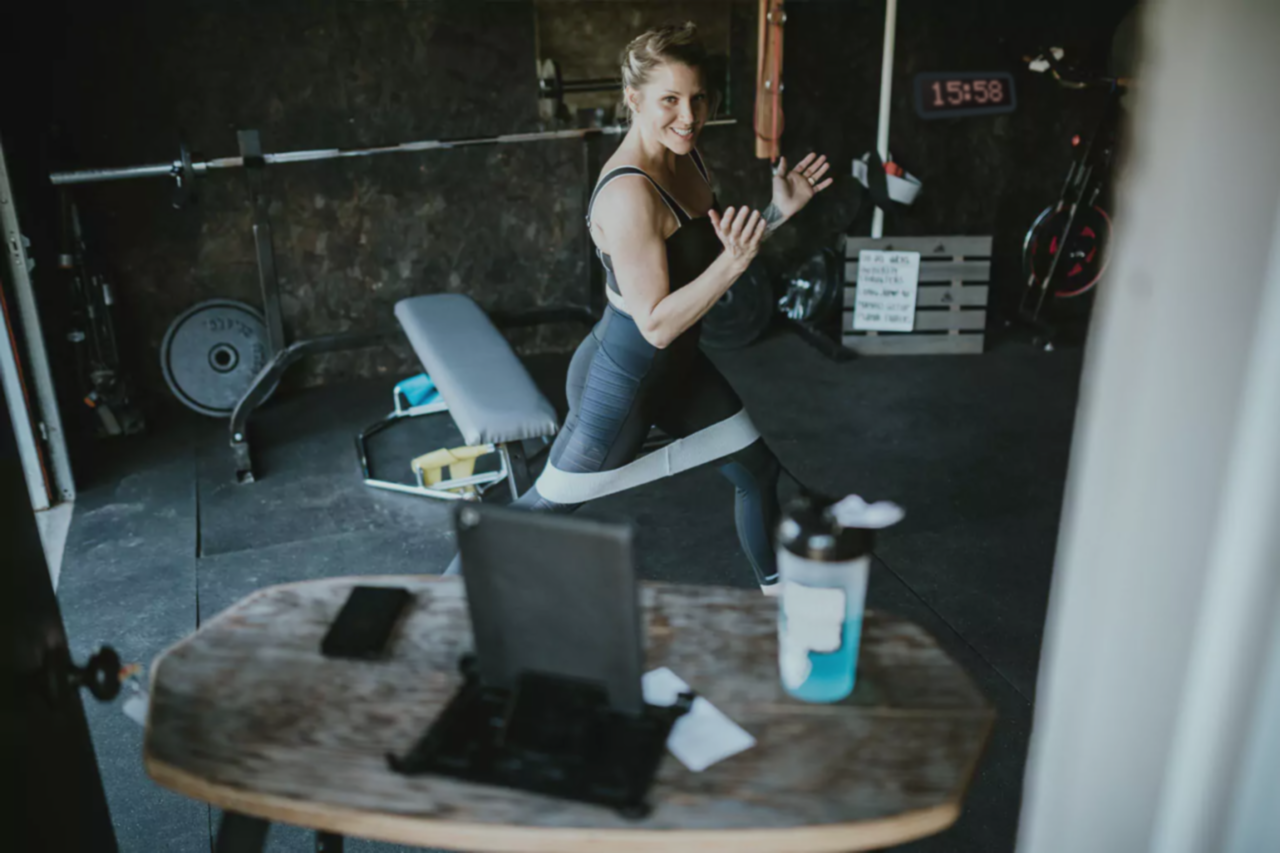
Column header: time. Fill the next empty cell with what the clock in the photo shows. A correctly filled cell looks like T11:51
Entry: T15:58
